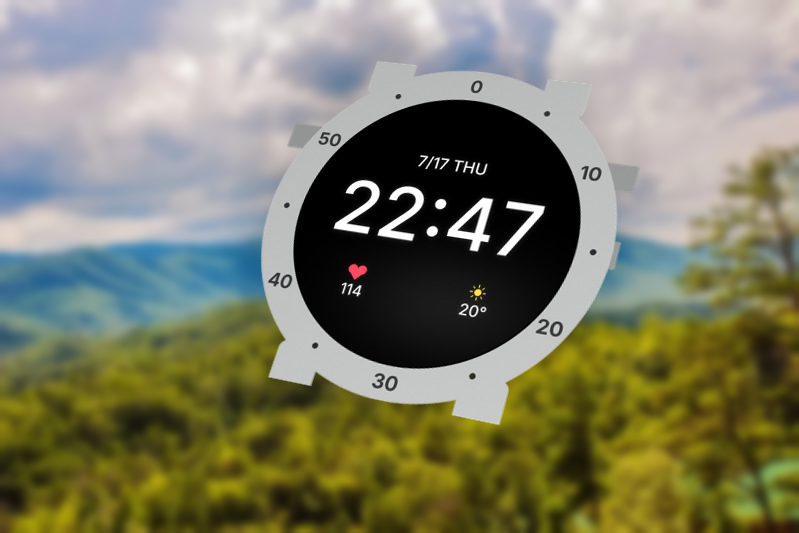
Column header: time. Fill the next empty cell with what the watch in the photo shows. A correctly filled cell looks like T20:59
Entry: T22:47
